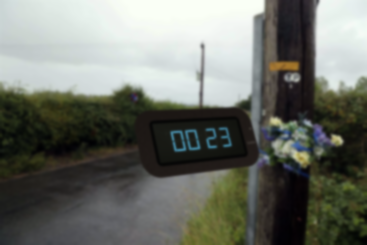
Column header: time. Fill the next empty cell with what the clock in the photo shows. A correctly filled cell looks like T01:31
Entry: T00:23
